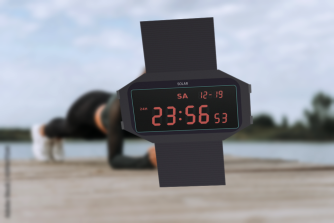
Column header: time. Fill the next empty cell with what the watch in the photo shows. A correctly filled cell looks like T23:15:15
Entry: T23:56:53
